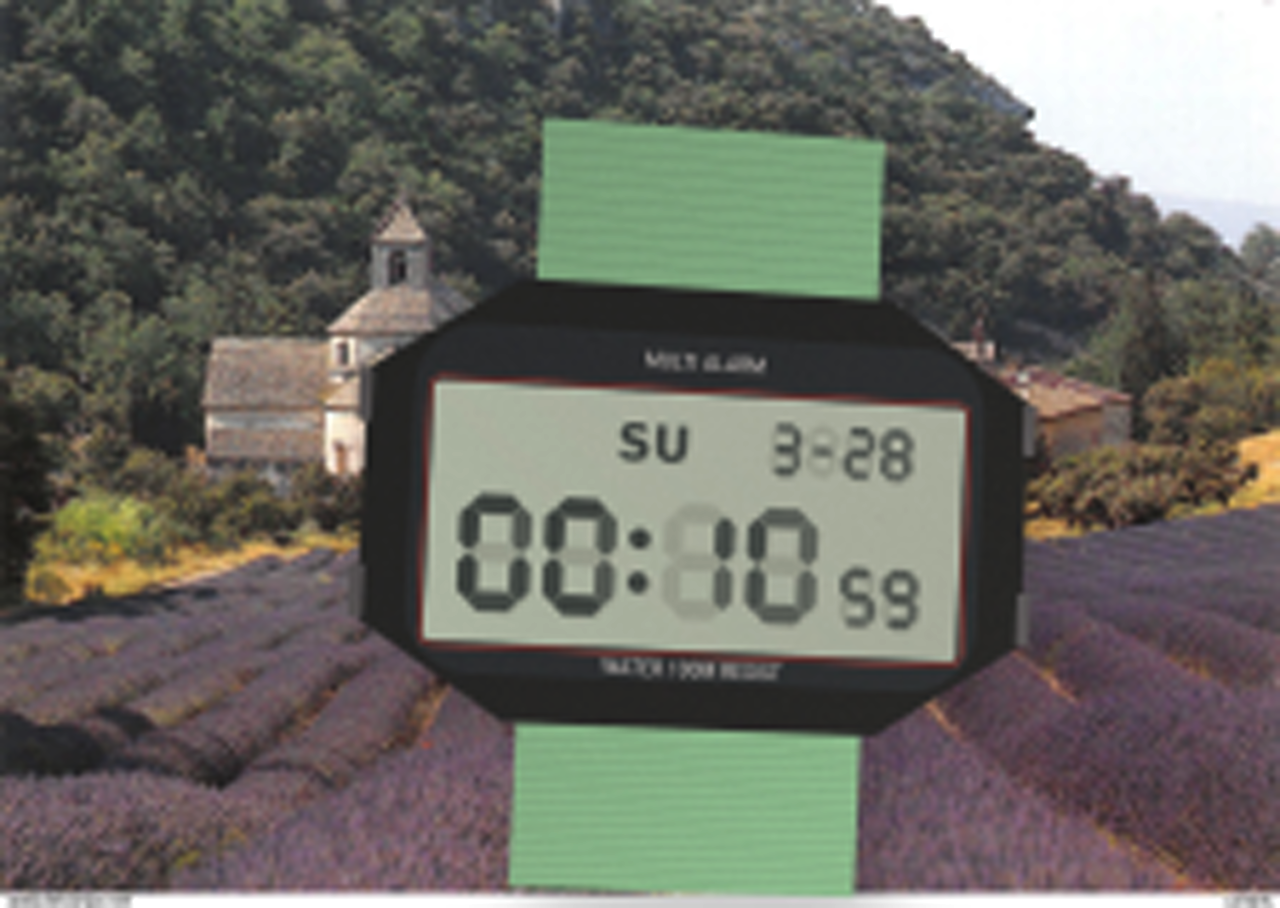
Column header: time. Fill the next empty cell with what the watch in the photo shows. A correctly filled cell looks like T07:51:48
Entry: T00:10:59
